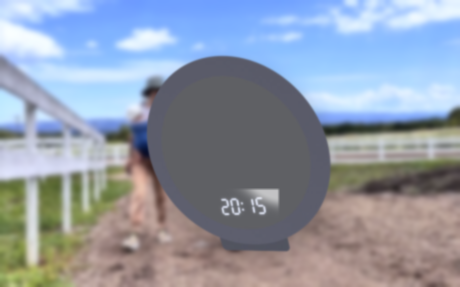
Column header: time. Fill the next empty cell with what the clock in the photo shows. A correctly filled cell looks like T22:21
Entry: T20:15
